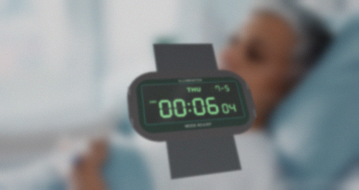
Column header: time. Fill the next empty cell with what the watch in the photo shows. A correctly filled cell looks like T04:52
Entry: T00:06
